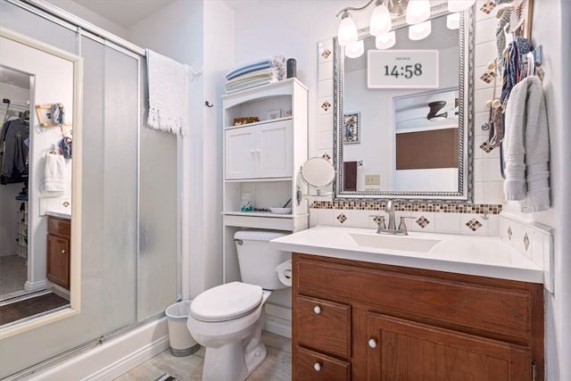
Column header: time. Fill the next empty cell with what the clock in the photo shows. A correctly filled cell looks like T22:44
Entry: T14:58
